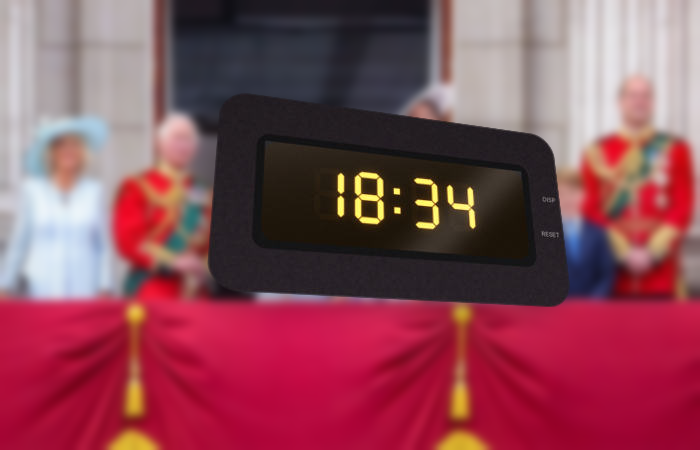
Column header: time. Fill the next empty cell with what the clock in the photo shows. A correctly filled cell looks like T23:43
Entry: T18:34
